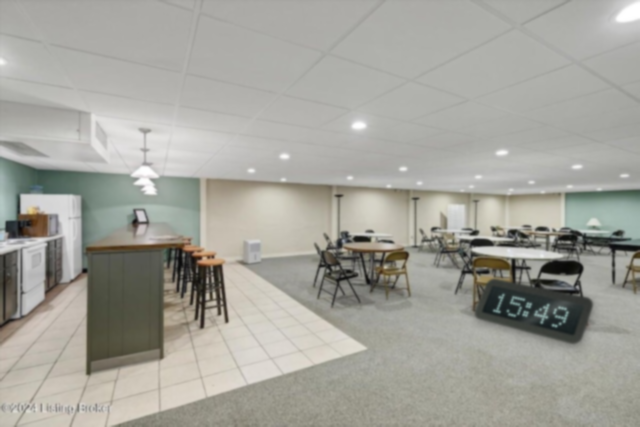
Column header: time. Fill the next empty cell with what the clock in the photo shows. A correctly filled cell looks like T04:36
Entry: T15:49
